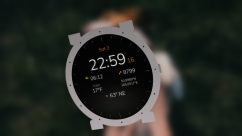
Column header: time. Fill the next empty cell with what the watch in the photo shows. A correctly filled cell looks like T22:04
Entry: T22:59
